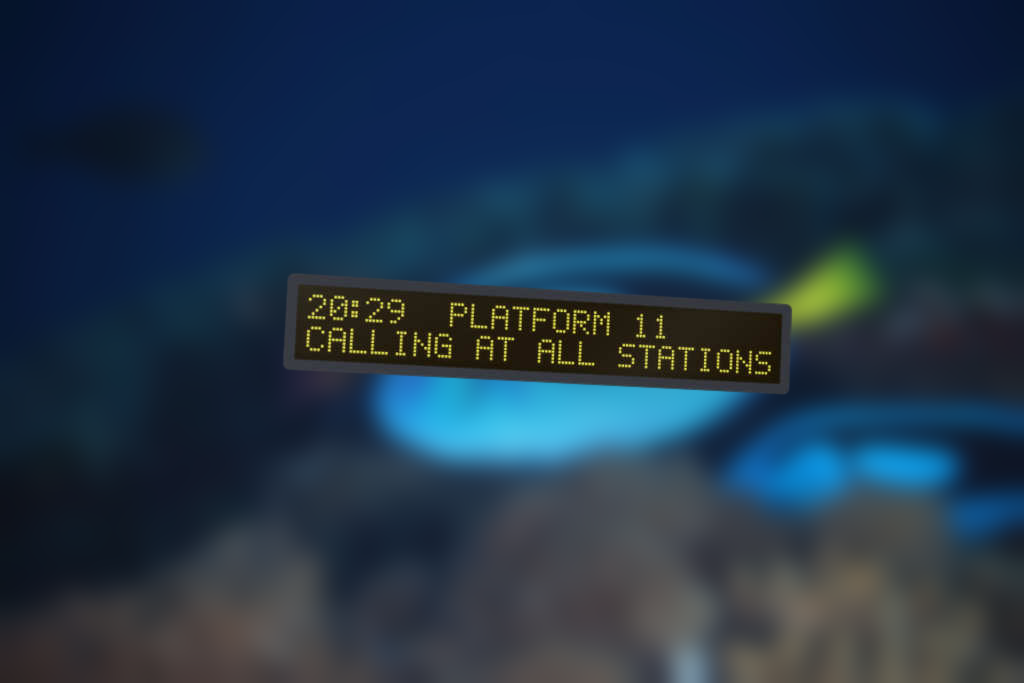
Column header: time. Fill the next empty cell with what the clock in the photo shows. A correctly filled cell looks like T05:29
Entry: T20:29
